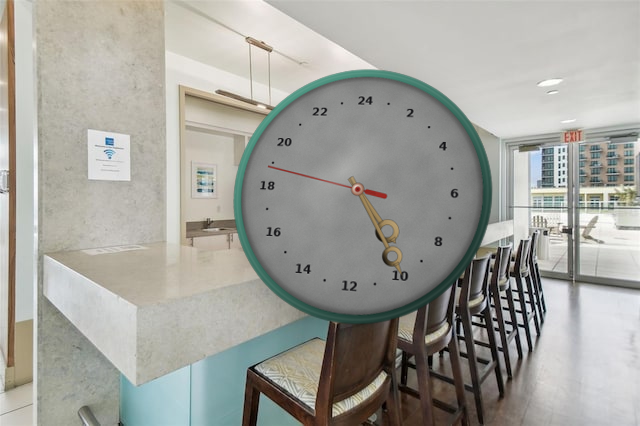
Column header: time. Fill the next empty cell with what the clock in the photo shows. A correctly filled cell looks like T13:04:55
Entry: T09:24:47
